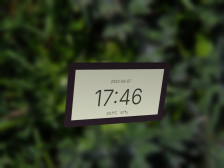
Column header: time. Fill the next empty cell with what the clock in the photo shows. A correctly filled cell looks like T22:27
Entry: T17:46
